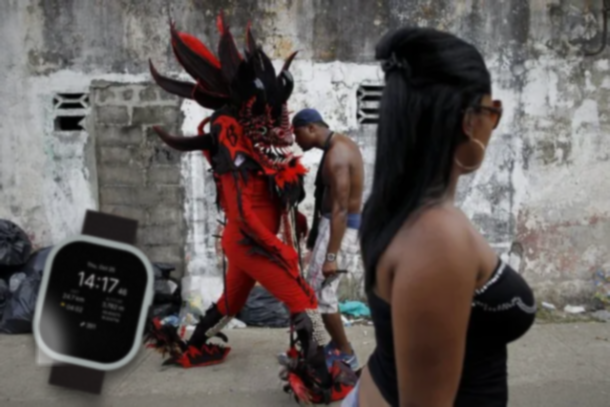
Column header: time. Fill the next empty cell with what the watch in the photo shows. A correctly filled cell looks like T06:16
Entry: T14:17
